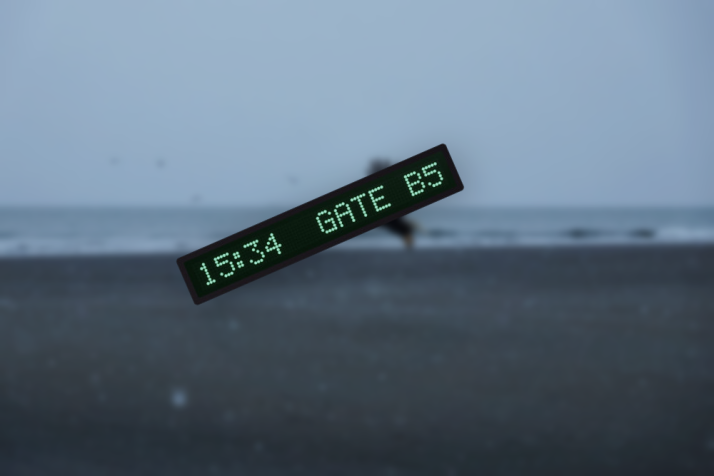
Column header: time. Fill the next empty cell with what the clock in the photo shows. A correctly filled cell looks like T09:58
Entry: T15:34
